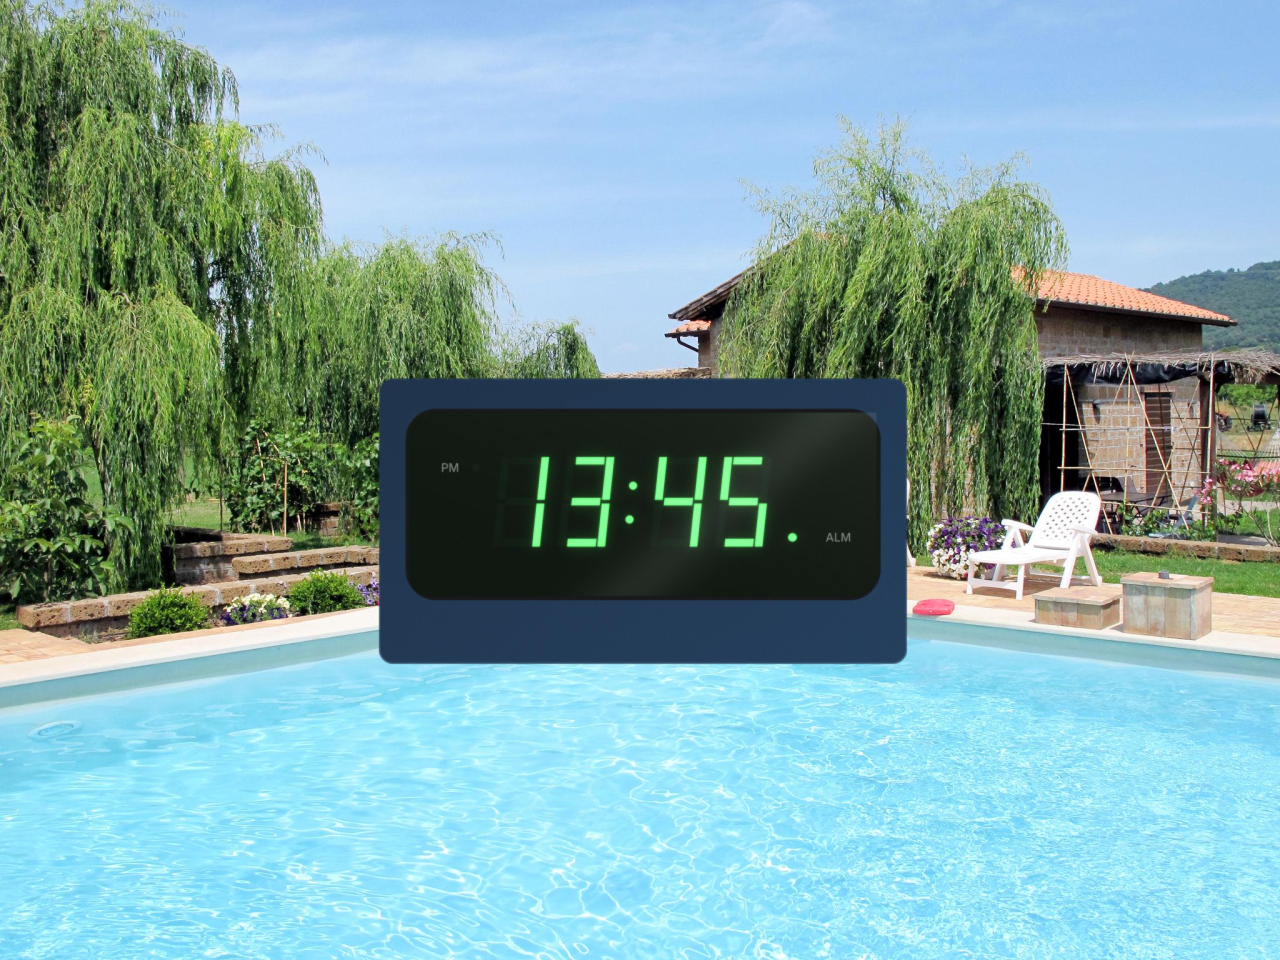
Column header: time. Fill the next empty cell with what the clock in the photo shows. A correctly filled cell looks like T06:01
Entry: T13:45
